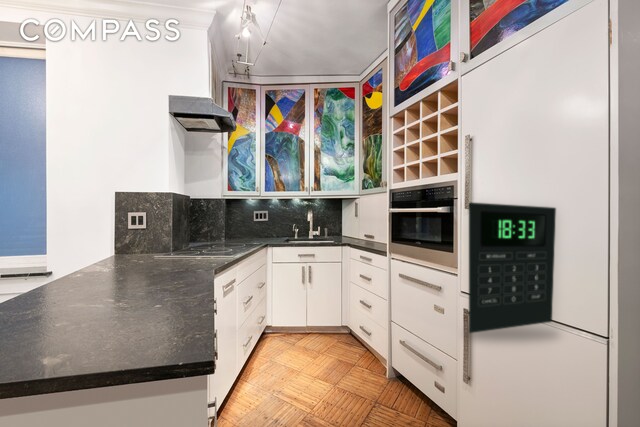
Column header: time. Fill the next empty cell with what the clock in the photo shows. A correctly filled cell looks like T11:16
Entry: T18:33
